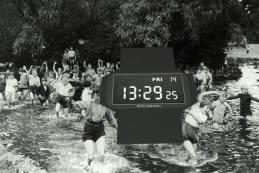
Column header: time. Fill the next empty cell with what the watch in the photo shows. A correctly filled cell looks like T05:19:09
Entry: T13:29:25
